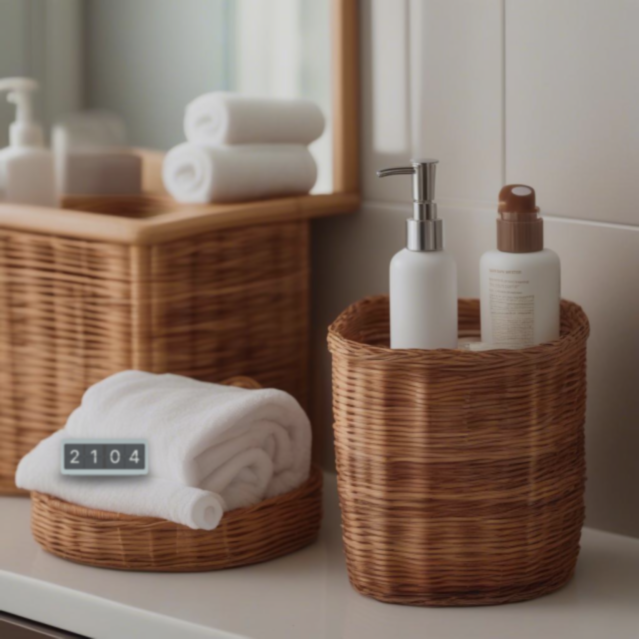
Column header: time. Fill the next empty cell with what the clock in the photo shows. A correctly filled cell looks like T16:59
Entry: T21:04
